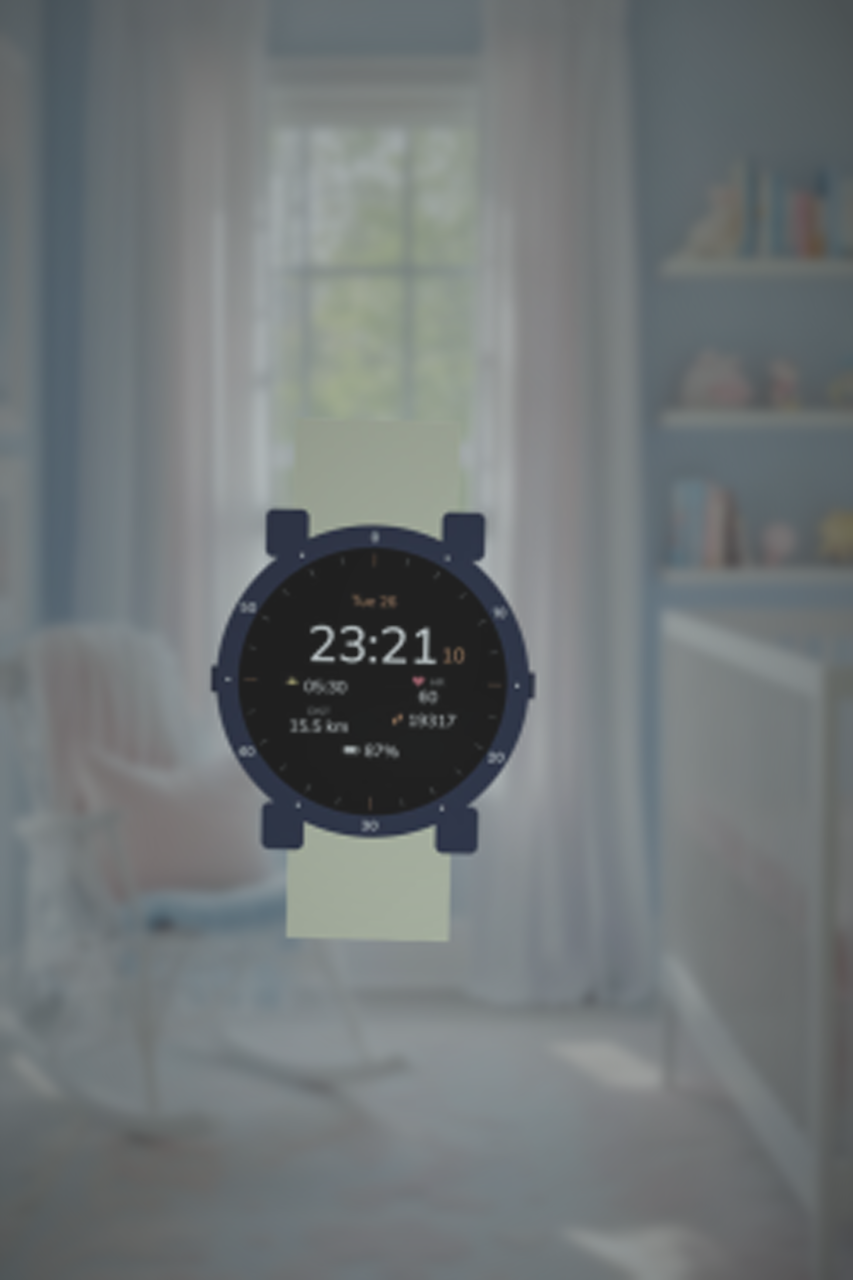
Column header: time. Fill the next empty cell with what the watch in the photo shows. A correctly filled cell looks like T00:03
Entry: T23:21
